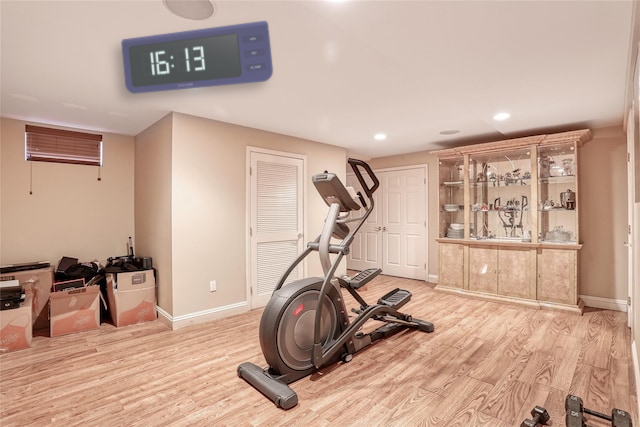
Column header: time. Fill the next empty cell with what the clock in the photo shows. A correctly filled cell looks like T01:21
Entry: T16:13
